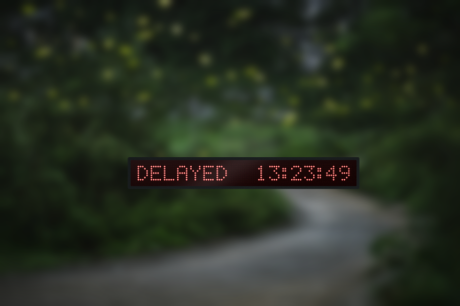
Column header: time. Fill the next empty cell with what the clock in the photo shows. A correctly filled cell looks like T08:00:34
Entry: T13:23:49
